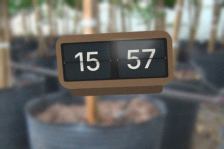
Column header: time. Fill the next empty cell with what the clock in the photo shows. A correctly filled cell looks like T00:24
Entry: T15:57
